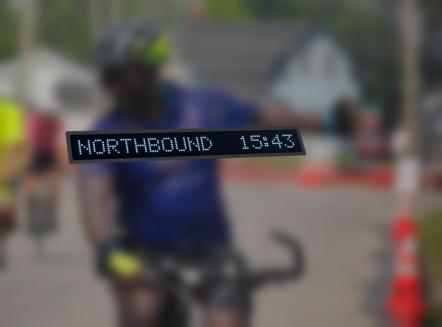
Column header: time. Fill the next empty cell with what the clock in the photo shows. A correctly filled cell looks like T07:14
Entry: T15:43
